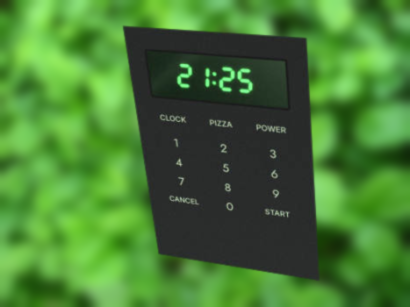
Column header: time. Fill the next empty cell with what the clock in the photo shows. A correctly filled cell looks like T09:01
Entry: T21:25
